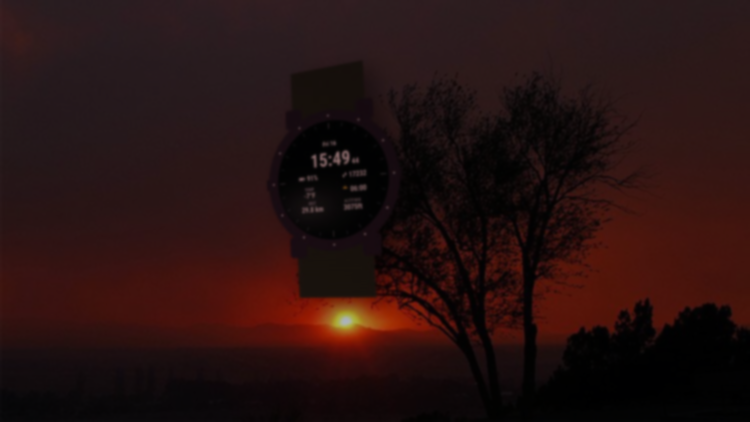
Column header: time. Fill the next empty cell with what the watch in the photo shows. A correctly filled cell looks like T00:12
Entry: T15:49
